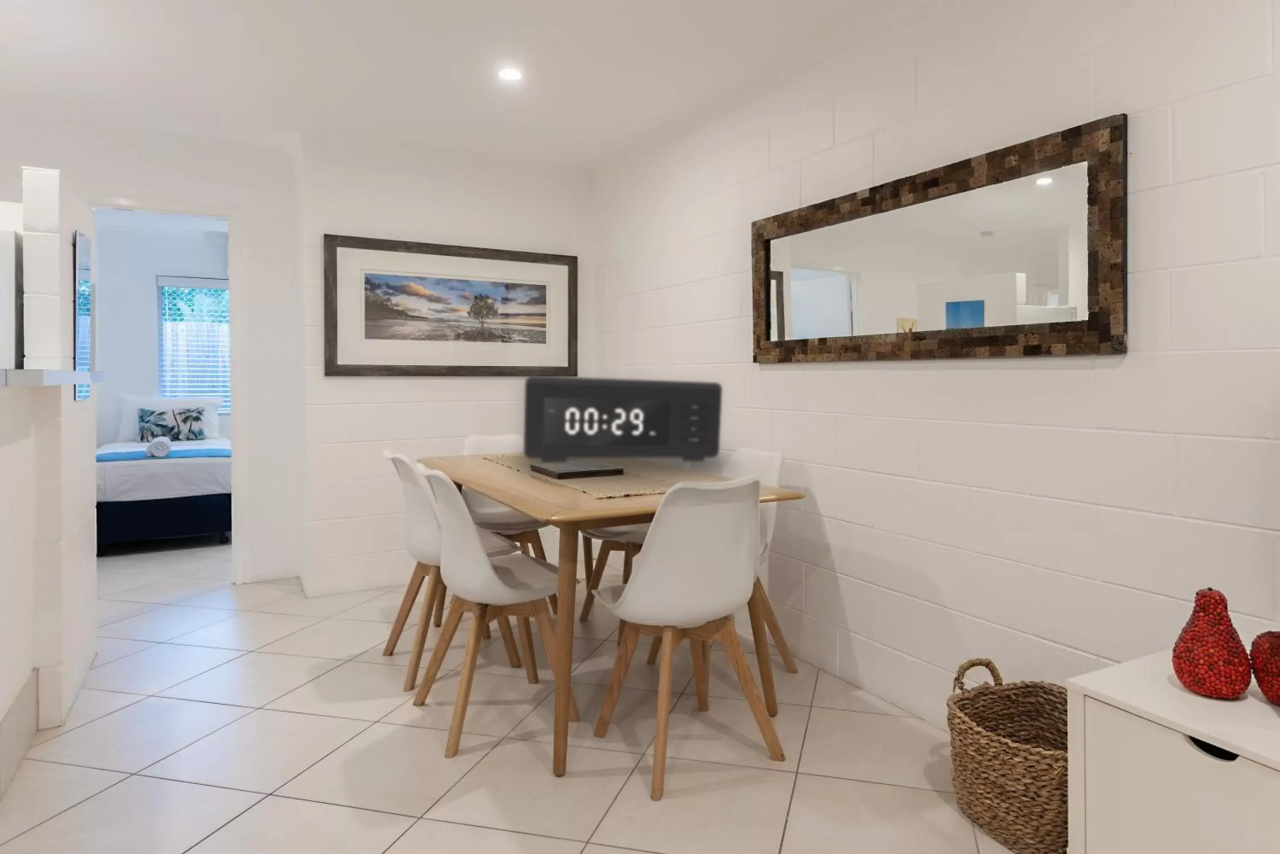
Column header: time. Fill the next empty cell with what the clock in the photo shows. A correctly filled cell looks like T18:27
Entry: T00:29
